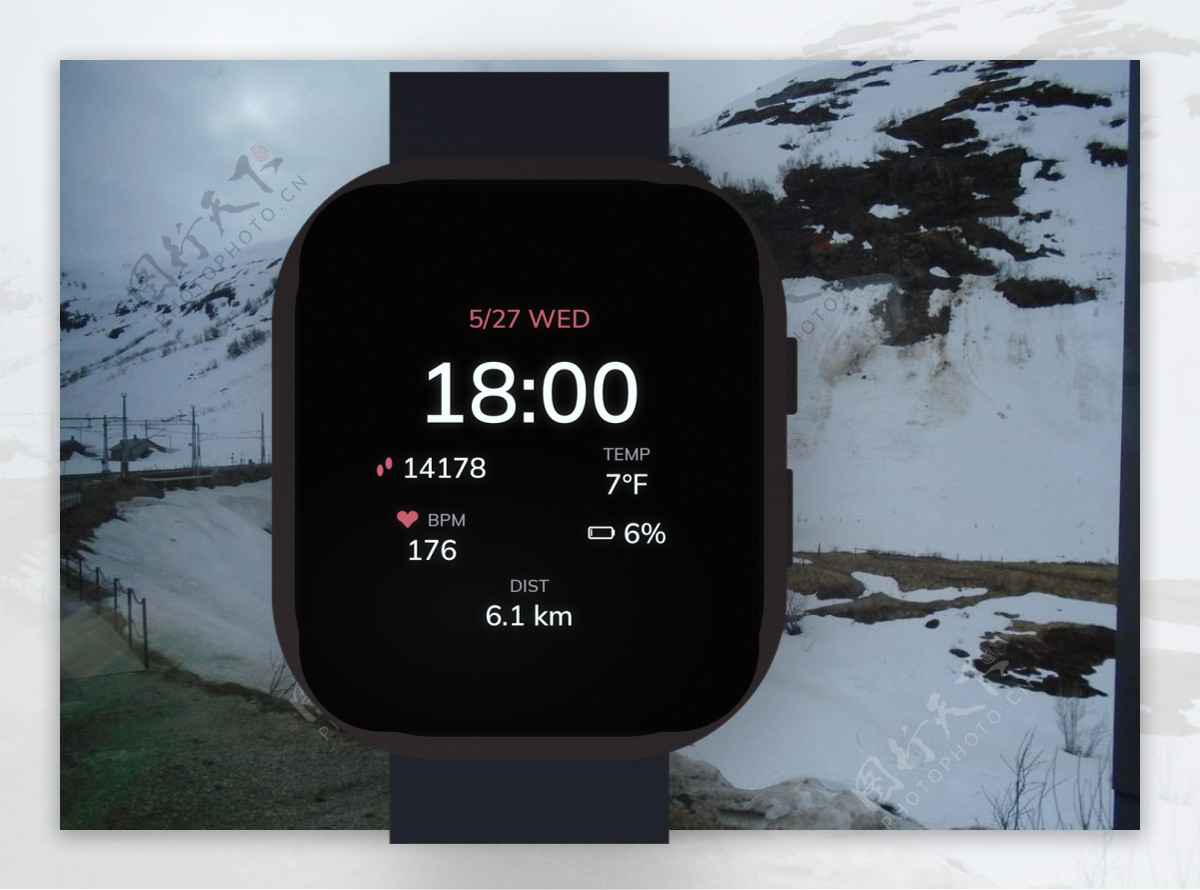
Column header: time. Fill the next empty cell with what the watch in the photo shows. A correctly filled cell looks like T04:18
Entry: T18:00
